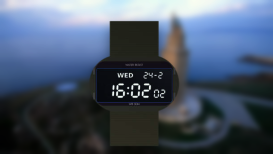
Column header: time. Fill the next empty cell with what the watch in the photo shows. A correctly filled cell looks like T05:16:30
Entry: T16:02:02
